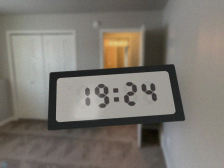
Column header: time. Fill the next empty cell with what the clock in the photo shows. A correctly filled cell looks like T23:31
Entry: T19:24
